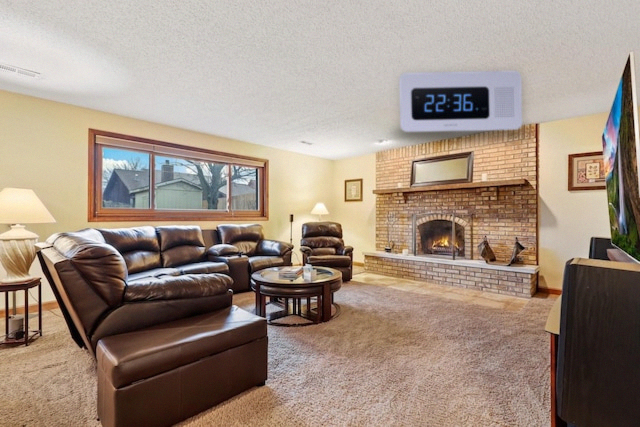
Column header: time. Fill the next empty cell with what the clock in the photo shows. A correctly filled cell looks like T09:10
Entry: T22:36
